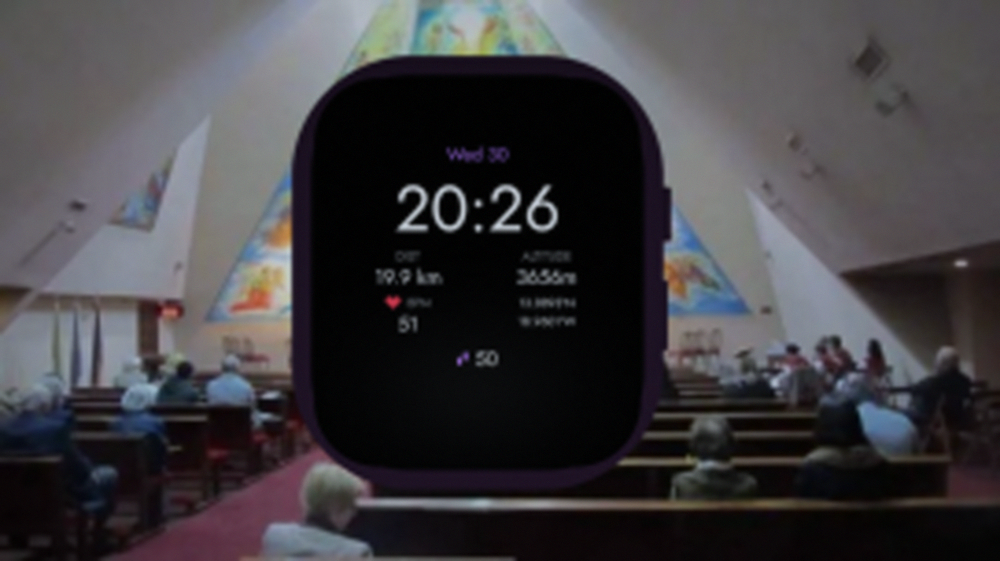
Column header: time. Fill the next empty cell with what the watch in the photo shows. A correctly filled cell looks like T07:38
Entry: T20:26
